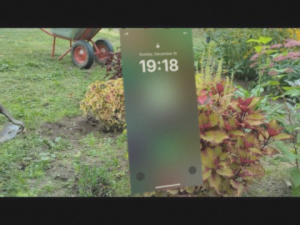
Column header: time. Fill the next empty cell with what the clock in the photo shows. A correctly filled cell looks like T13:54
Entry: T19:18
